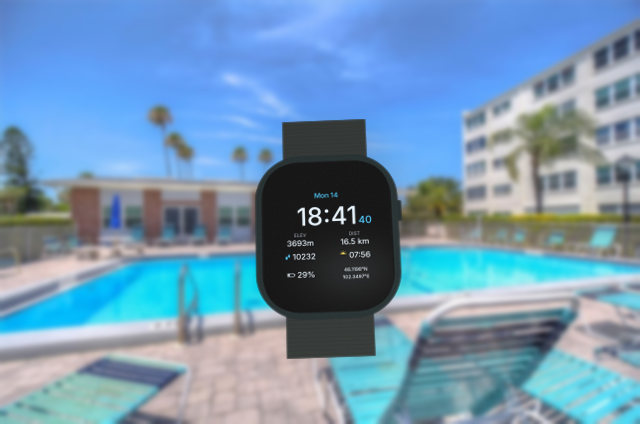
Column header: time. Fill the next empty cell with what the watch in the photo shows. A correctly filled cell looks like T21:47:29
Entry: T18:41:40
